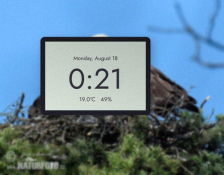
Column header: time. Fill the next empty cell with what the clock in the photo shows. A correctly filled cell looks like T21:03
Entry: T00:21
